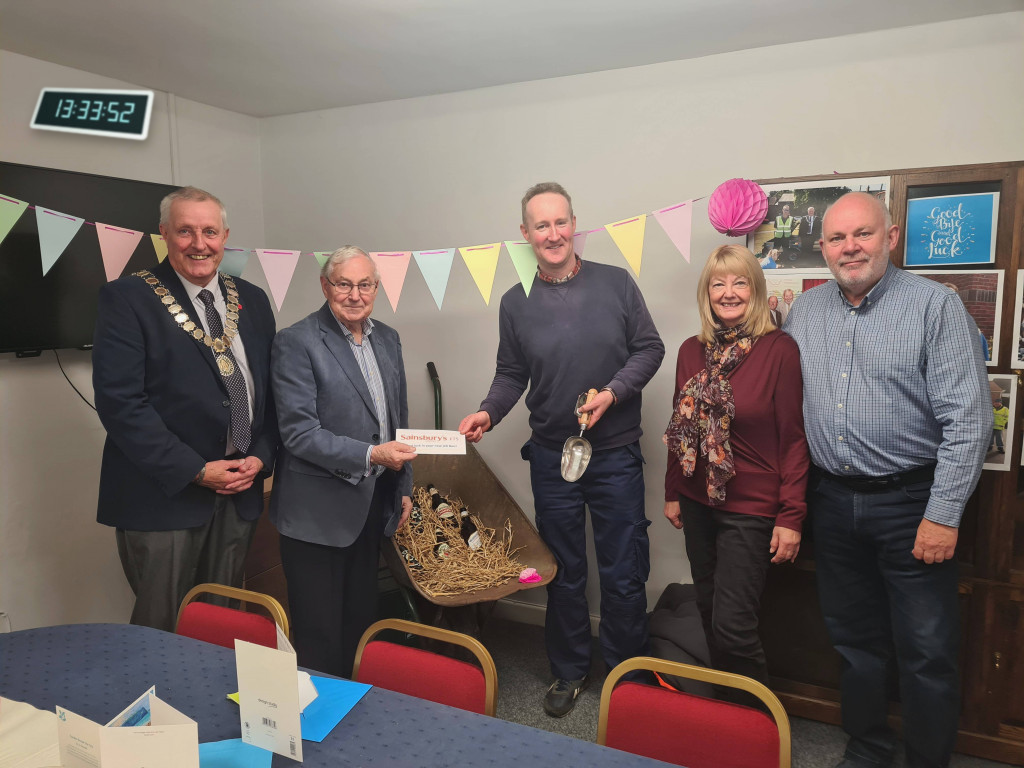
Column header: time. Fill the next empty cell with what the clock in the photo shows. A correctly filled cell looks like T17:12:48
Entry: T13:33:52
